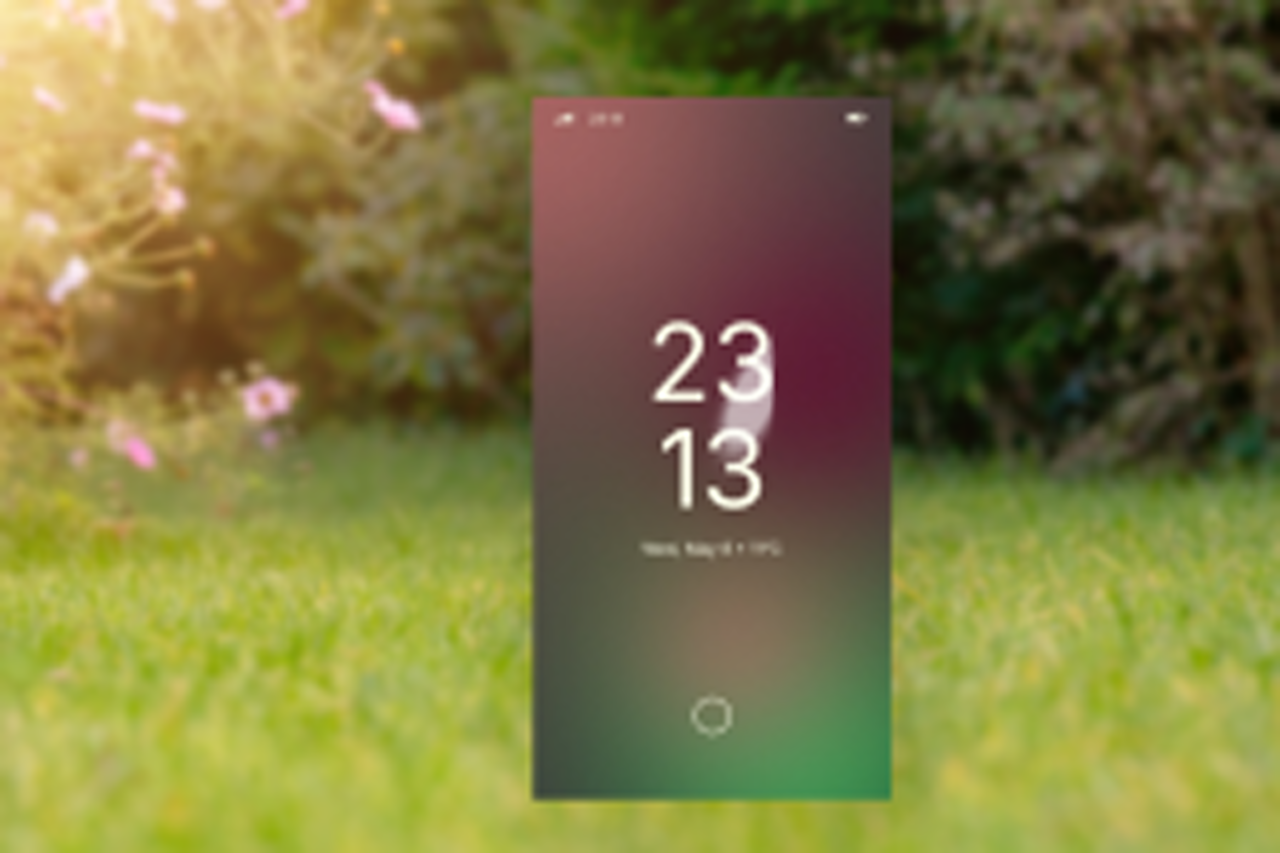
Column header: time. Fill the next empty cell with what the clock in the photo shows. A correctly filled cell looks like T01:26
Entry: T23:13
